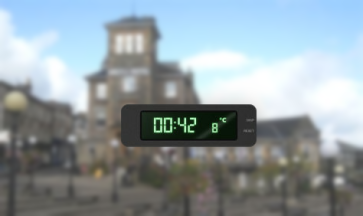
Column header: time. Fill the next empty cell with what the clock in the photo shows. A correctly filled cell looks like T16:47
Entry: T00:42
